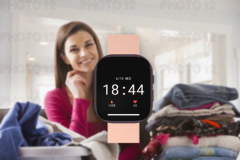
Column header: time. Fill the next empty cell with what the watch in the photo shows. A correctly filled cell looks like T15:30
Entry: T18:44
